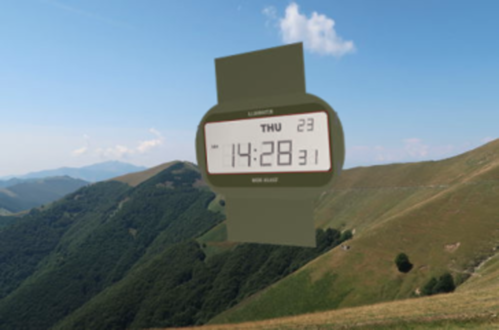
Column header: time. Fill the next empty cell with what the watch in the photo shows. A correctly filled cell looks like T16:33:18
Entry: T14:28:31
